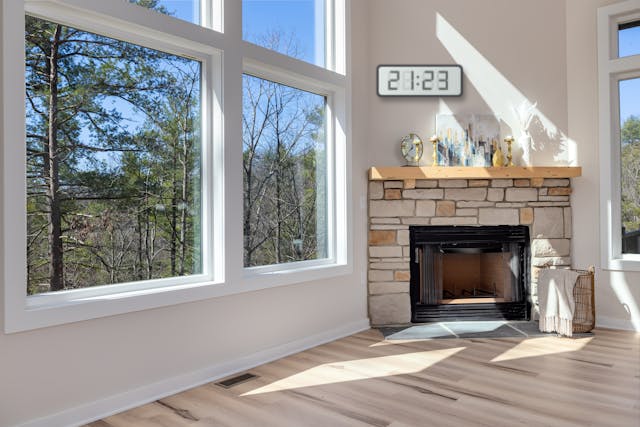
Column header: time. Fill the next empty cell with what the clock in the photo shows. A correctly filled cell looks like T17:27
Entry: T21:23
